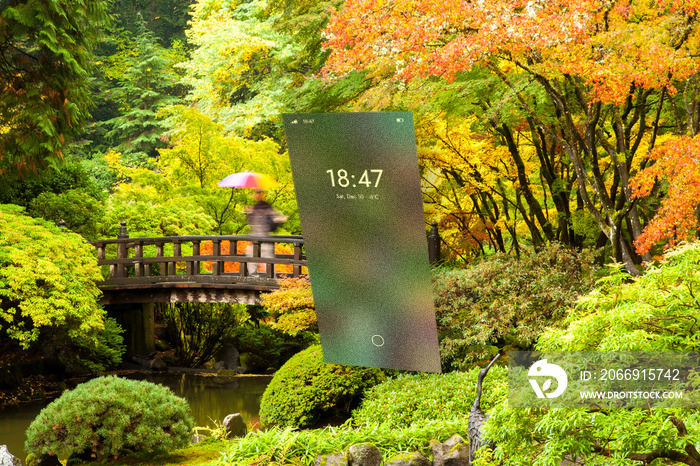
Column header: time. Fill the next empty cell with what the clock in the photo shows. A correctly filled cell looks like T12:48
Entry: T18:47
